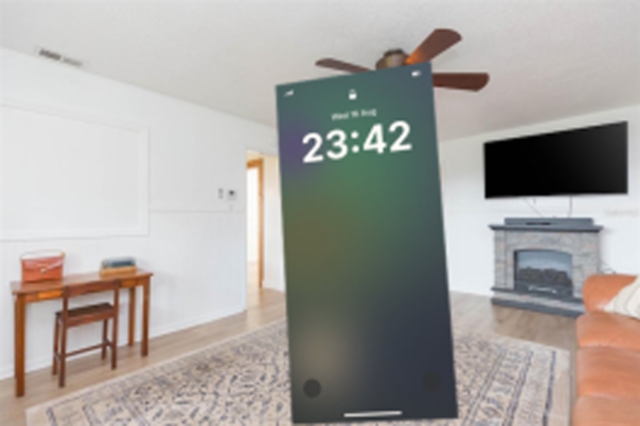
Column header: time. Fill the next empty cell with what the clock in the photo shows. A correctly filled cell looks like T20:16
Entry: T23:42
